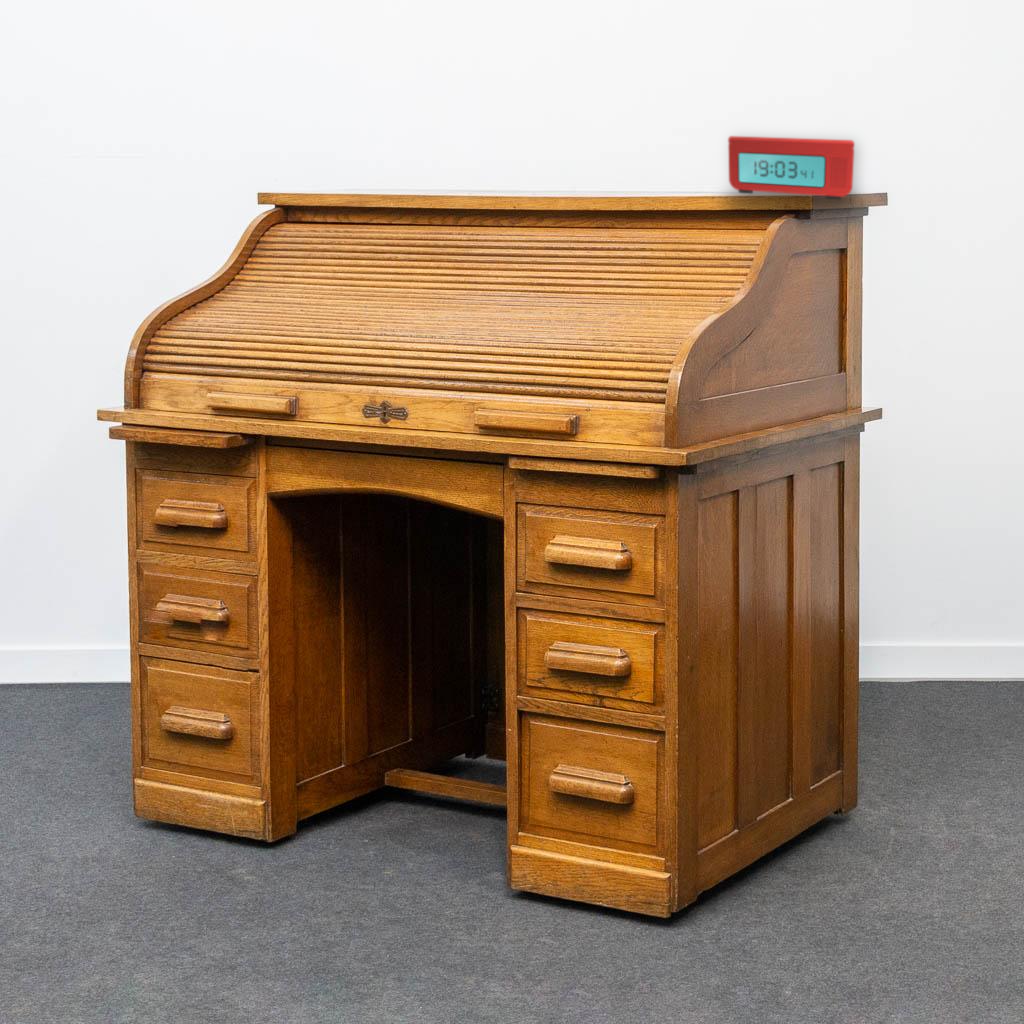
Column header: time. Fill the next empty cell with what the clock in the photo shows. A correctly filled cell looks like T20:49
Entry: T19:03
